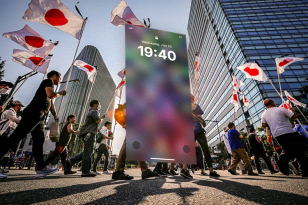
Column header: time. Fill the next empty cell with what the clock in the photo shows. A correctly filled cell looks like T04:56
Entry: T19:40
